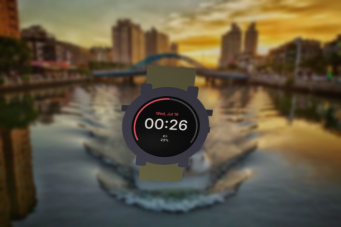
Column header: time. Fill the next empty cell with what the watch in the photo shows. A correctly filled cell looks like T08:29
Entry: T00:26
